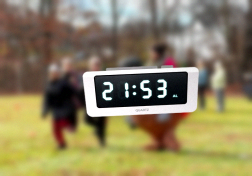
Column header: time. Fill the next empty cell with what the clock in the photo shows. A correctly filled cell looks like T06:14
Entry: T21:53
